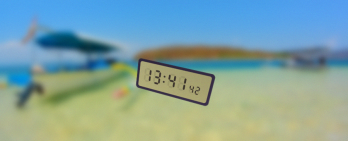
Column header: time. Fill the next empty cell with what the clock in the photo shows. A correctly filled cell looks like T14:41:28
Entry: T13:41:42
